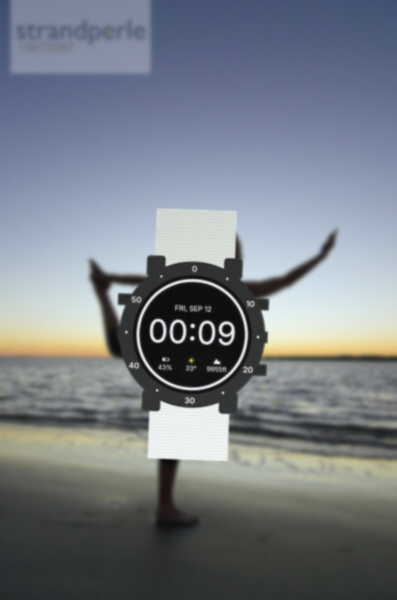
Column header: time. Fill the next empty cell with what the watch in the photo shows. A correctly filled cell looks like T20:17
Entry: T00:09
